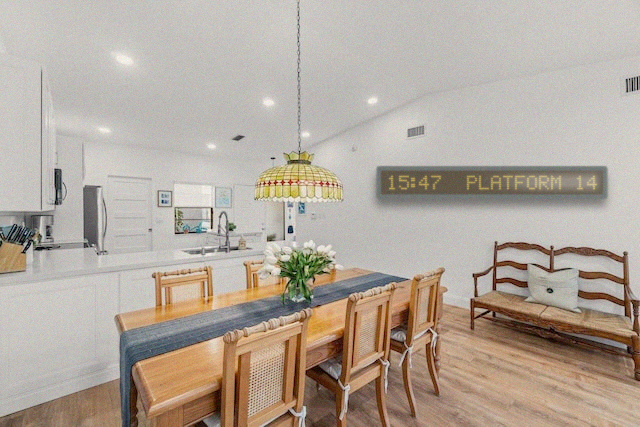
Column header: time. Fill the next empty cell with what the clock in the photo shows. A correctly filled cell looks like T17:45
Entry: T15:47
